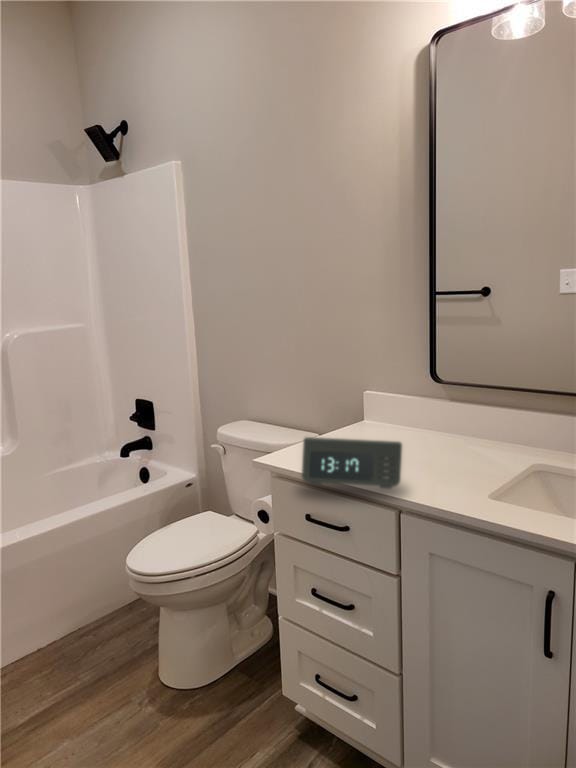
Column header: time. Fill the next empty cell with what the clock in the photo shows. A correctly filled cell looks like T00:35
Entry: T13:17
